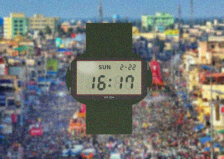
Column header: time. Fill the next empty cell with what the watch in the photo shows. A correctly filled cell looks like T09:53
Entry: T16:17
